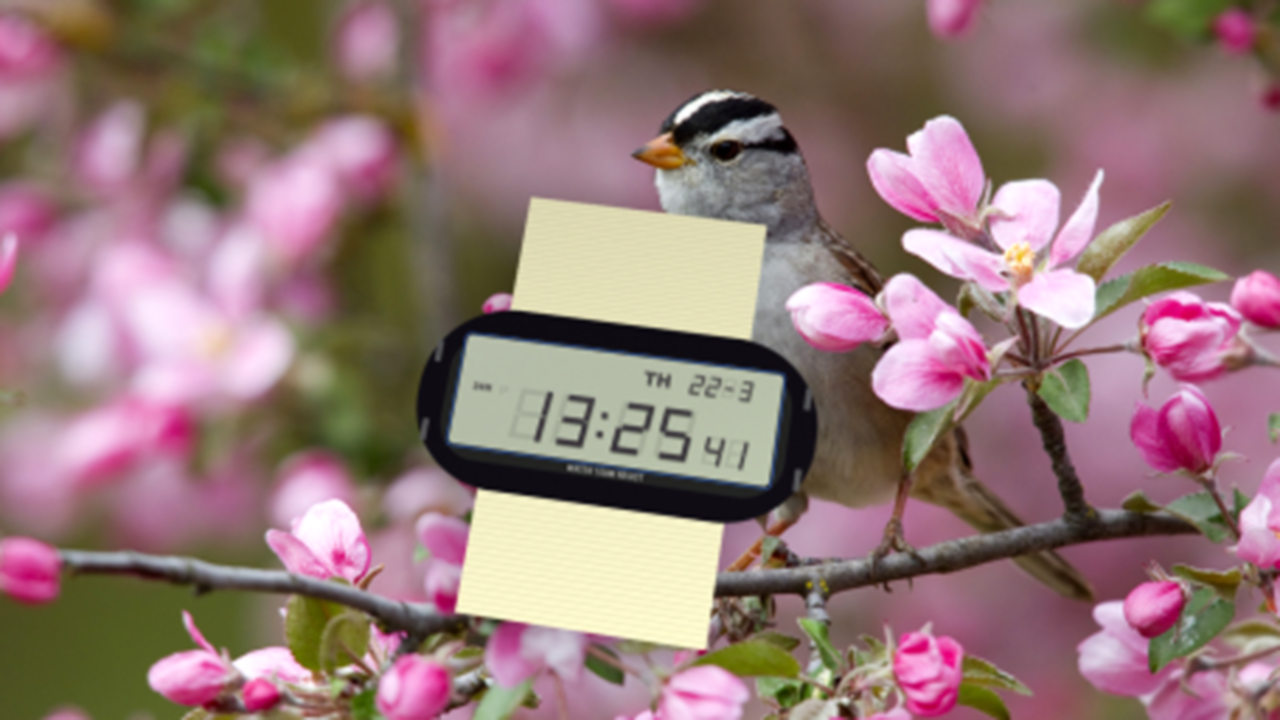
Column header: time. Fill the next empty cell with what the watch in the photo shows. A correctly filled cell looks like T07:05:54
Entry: T13:25:41
